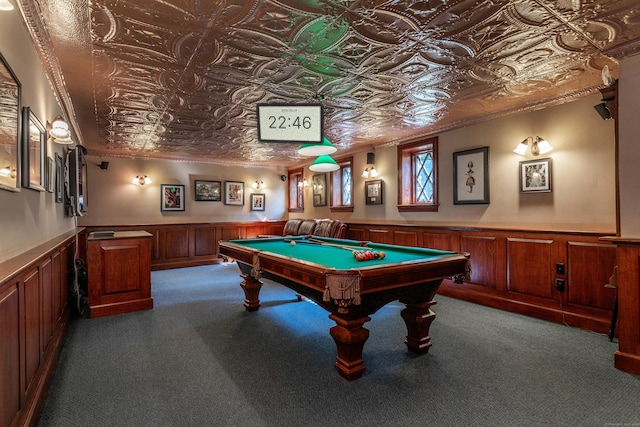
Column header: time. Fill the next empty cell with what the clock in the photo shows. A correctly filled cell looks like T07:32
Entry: T22:46
